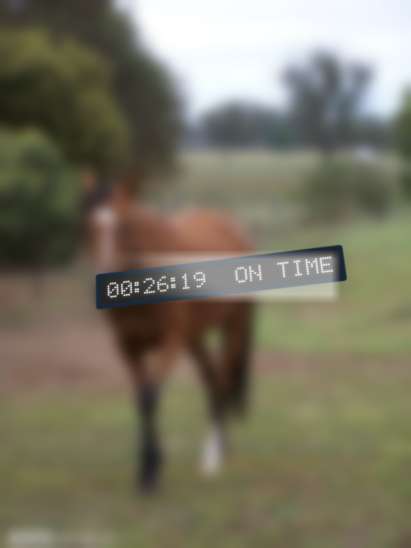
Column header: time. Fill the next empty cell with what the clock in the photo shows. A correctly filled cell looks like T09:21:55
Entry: T00:26:19
